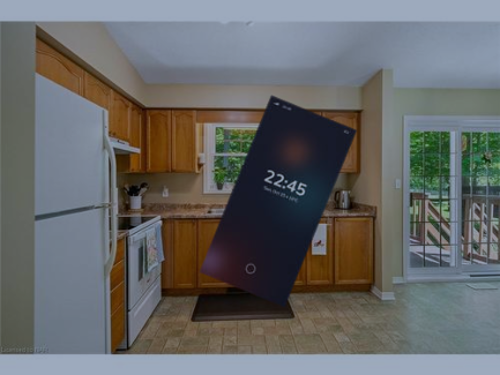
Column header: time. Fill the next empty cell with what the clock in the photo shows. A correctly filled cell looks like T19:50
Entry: T22:45
